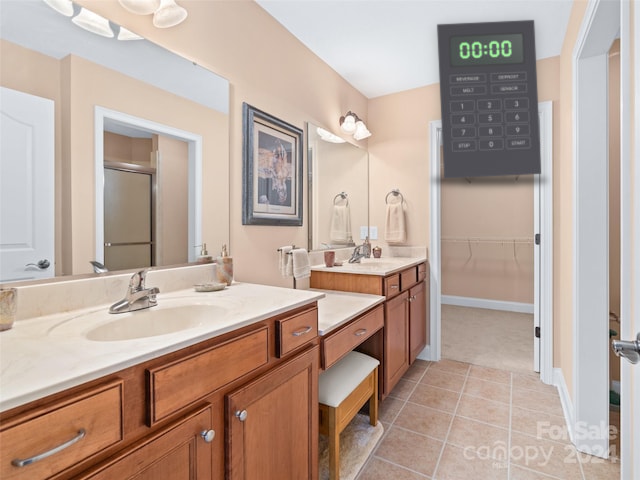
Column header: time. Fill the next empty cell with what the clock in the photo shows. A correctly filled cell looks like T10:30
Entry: T00:00
